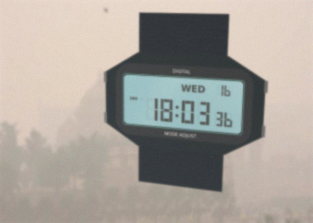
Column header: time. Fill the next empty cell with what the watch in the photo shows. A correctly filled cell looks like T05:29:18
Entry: T18:03:36
